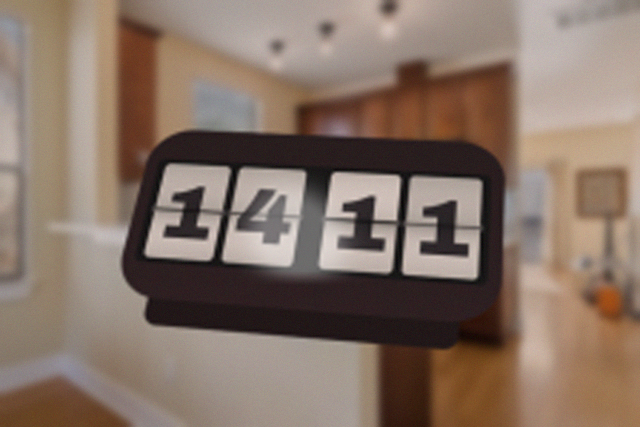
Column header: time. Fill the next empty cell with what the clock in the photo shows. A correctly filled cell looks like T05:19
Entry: T14:11
